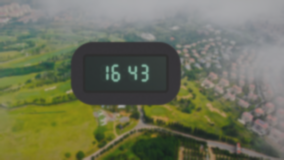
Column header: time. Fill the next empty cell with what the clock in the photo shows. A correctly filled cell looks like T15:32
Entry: T16:43
